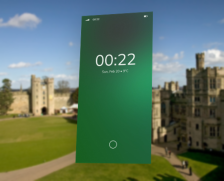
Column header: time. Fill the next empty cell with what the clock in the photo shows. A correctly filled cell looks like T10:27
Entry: T00:22
